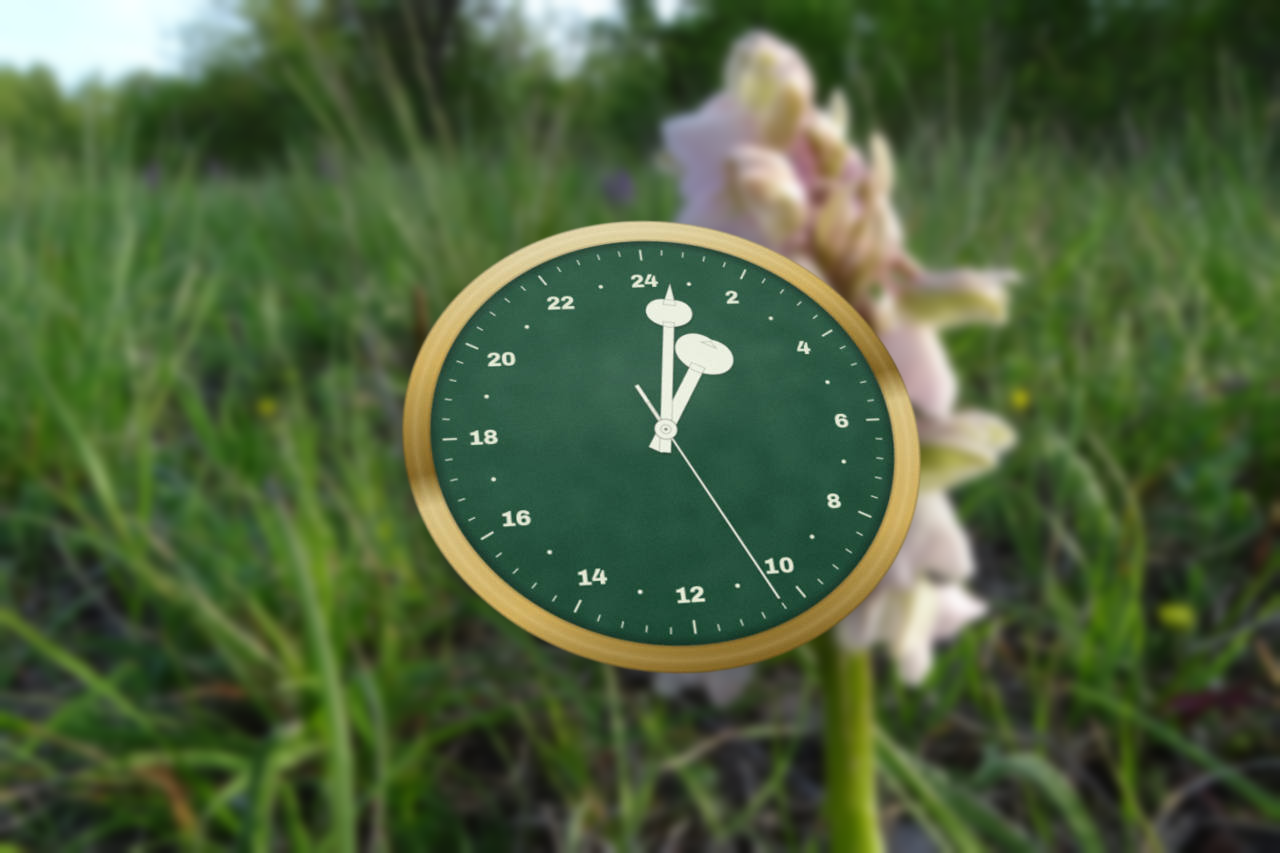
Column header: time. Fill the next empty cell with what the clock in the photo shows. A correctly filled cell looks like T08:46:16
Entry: T02:01:26
